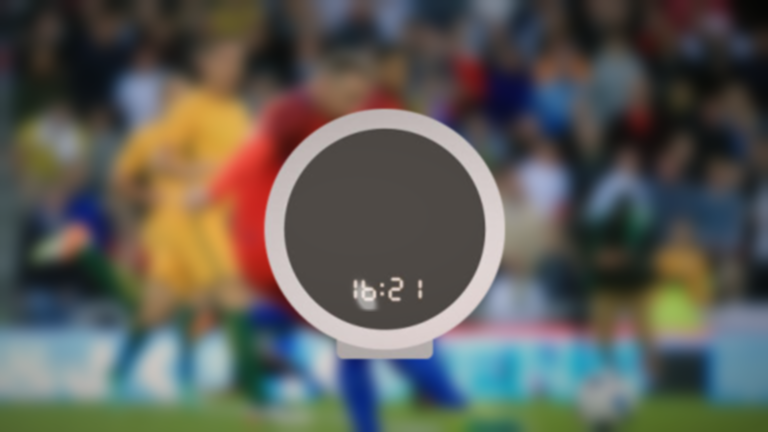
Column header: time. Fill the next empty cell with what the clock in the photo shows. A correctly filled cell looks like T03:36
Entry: T16:21
